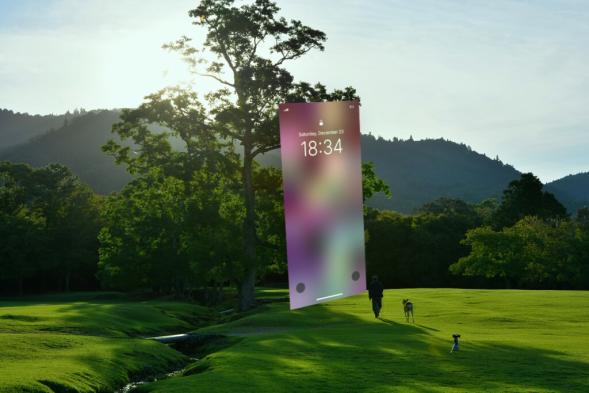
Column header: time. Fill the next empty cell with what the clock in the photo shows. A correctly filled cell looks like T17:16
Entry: T18:34
